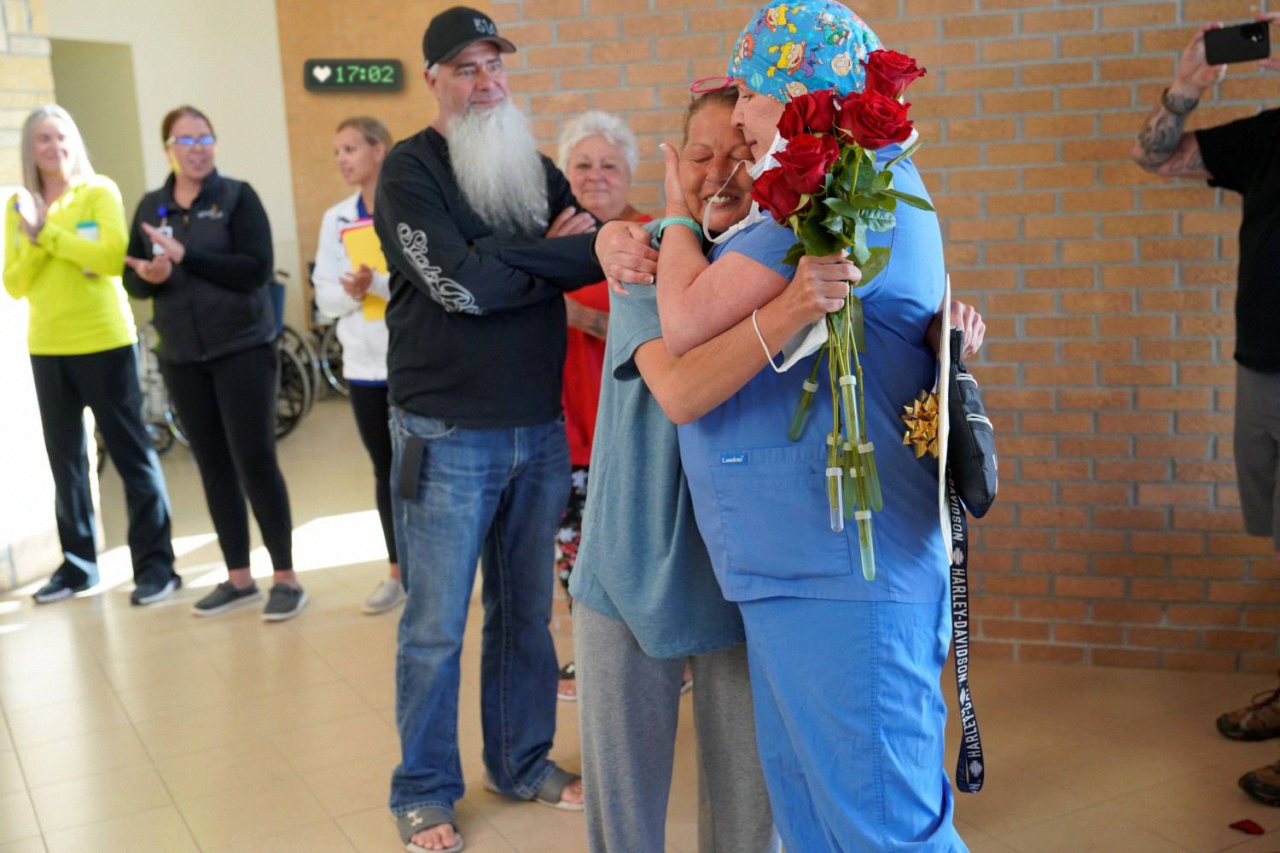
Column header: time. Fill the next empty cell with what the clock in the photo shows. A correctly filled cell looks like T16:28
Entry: T17:02
